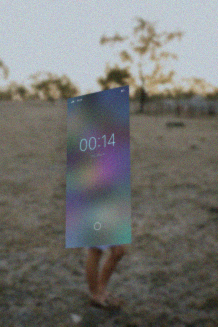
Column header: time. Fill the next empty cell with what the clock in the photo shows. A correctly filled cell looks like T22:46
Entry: T00:14
